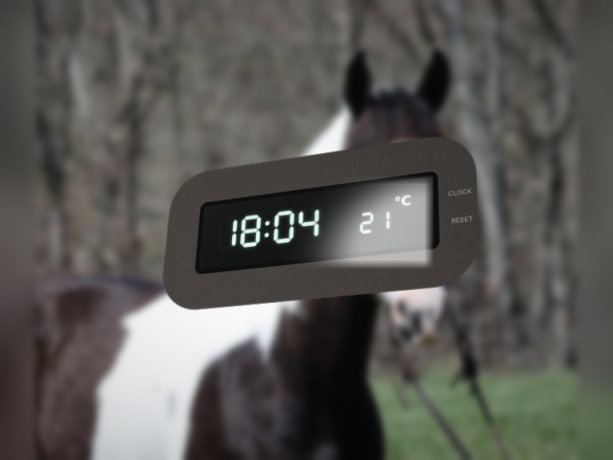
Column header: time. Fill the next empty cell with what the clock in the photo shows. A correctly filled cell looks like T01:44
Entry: T18:04
